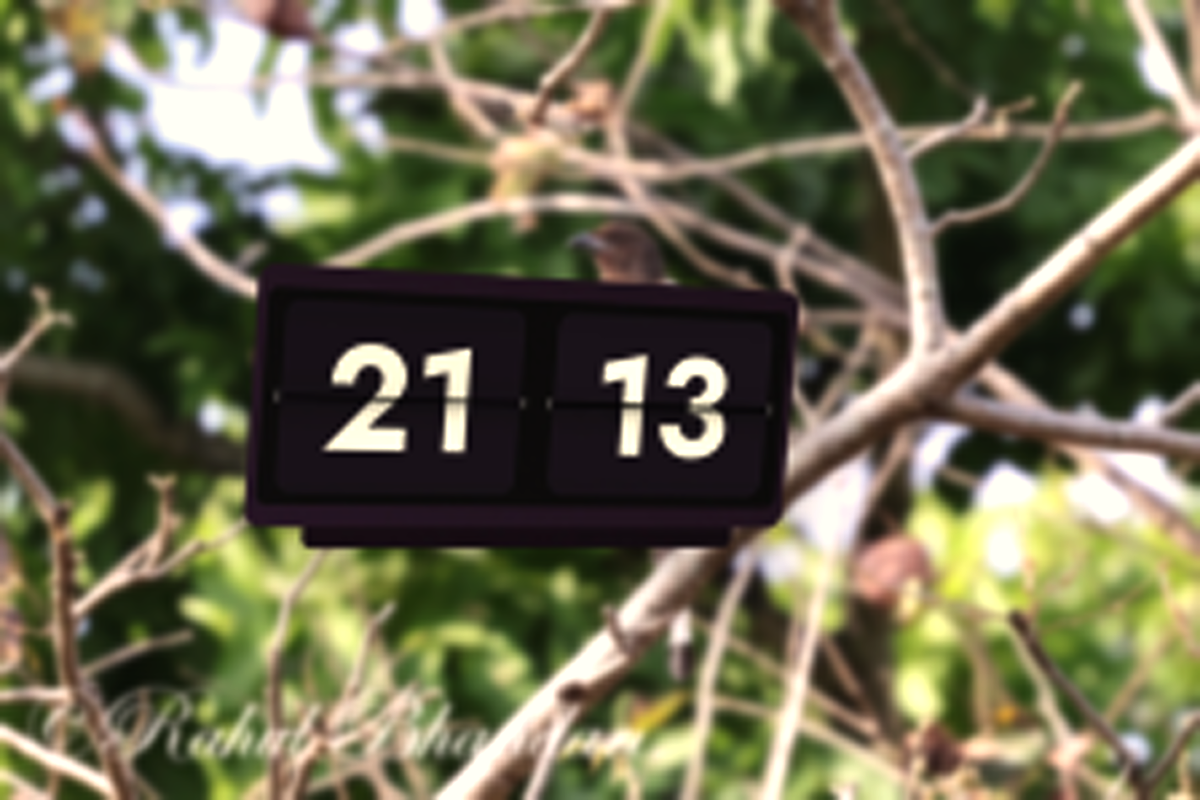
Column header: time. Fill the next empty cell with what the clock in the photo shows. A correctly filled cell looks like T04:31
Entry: T21:13
